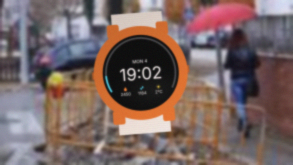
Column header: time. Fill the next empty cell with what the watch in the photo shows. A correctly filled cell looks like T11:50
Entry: T19:02
